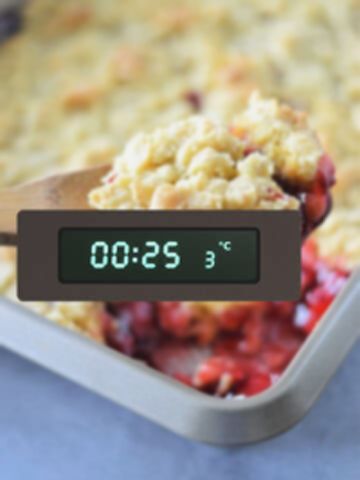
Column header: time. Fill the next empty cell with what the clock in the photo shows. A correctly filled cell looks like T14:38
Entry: T00:25
